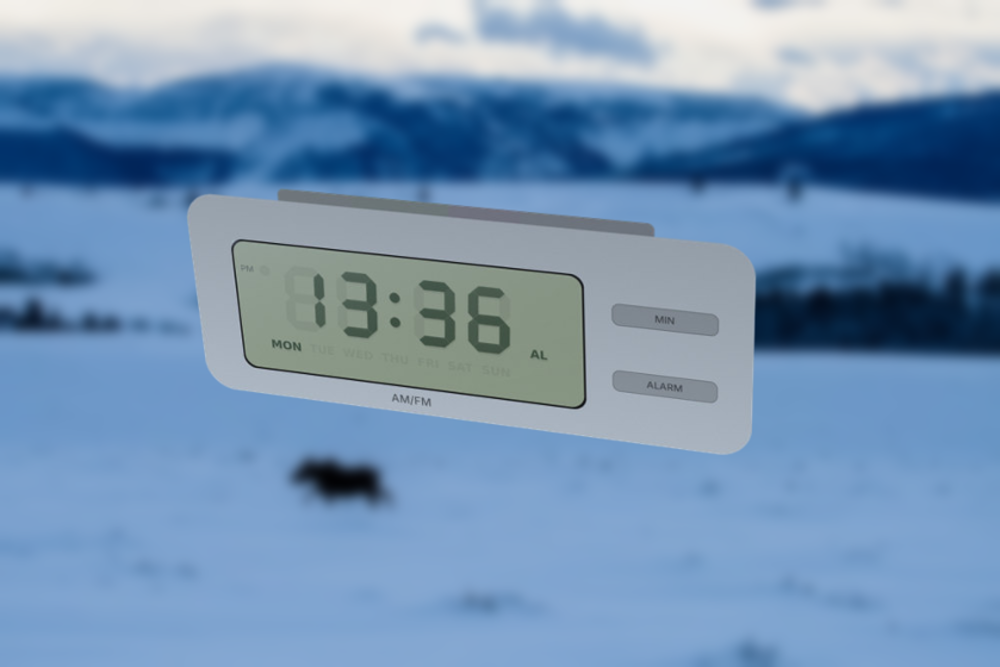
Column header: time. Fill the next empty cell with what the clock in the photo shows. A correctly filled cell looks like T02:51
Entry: T13:36
